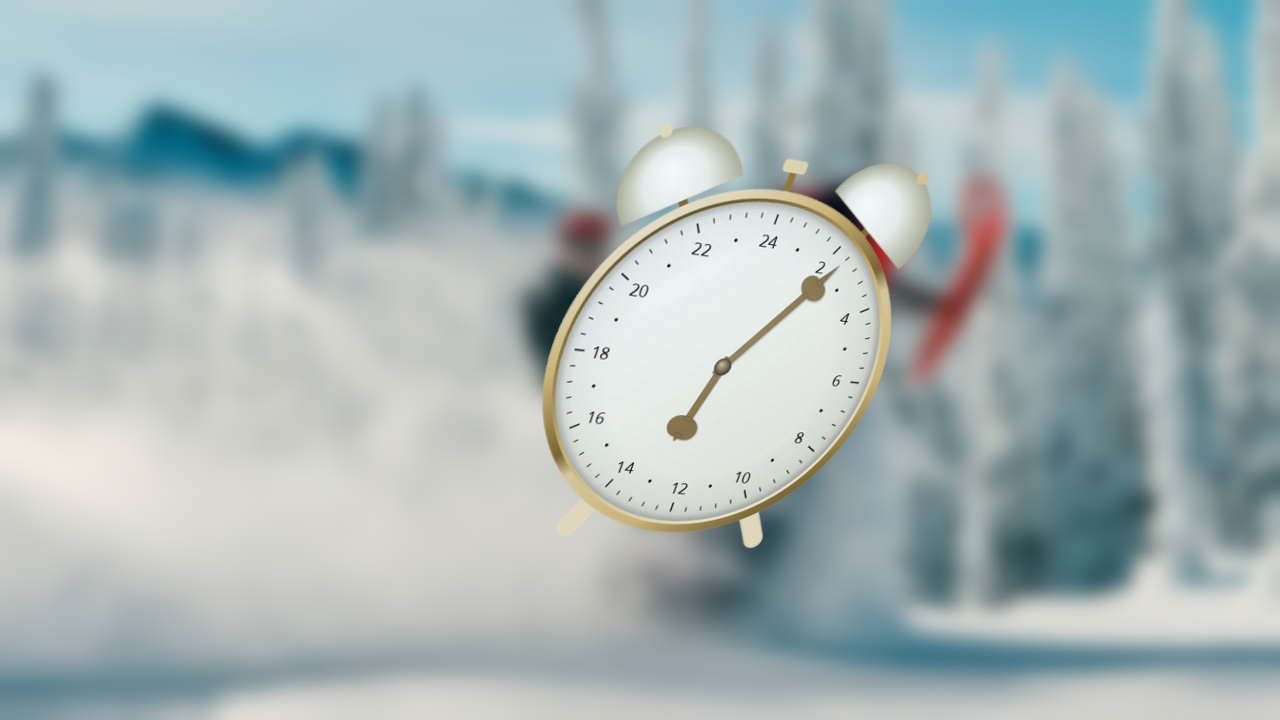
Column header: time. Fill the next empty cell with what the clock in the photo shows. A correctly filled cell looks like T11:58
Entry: T13:06
